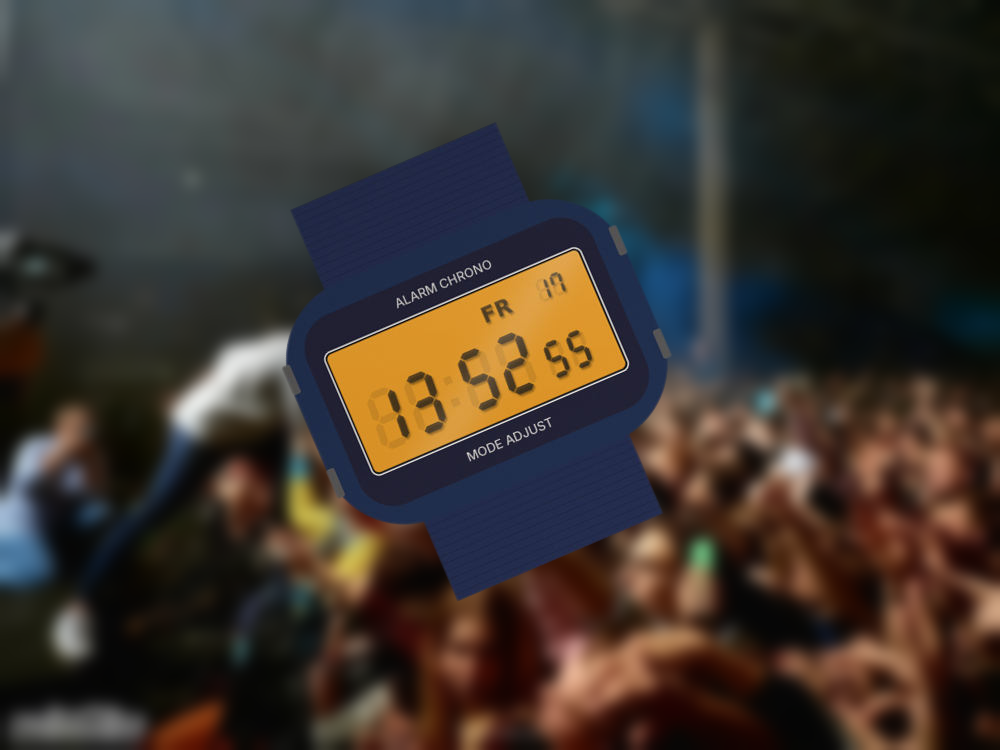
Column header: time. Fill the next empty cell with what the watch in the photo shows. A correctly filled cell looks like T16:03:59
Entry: T13:52:55
